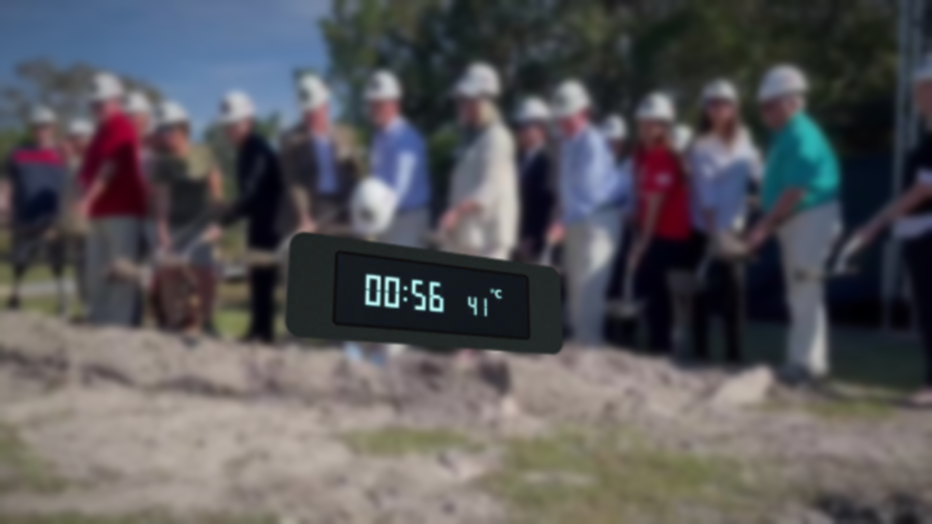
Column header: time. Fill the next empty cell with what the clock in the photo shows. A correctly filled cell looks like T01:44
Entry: T00:56
